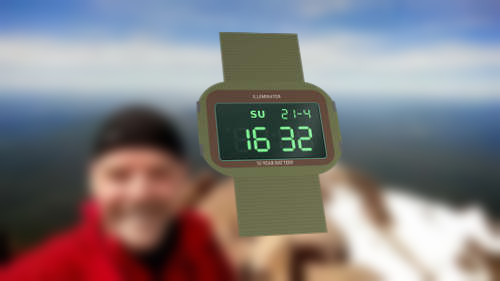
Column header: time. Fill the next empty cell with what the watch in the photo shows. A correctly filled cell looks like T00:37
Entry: T16:32
